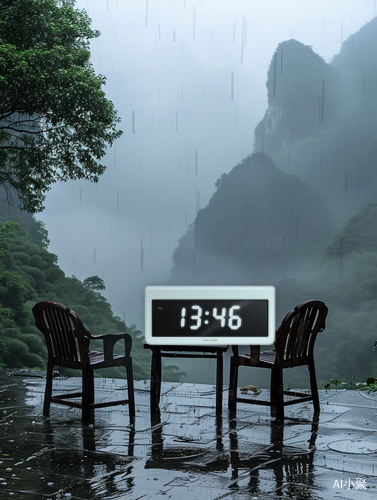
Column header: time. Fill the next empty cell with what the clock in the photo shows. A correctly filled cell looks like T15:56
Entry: T13:46
